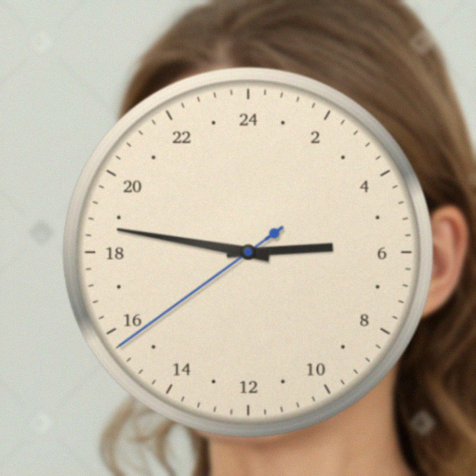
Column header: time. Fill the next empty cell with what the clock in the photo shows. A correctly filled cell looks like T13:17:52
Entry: T05:46:39
